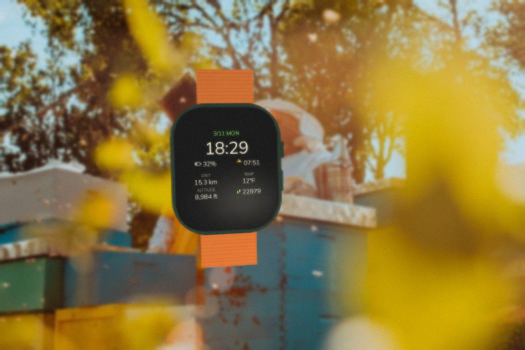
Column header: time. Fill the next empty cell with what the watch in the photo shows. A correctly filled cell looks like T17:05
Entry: T18:29
